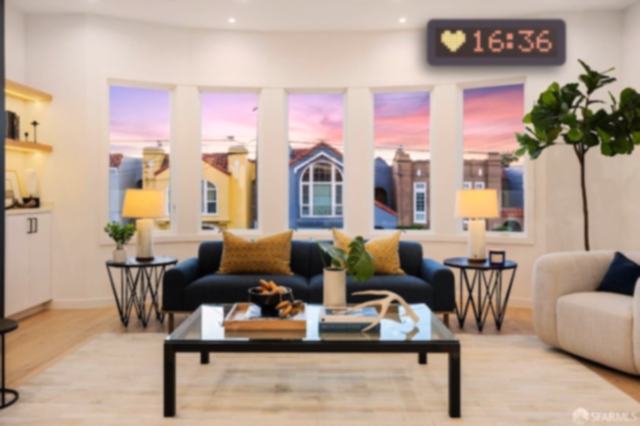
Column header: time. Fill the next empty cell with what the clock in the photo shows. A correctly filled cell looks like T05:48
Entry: T16:36
